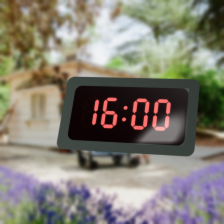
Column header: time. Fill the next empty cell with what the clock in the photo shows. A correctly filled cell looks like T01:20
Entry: T16:00
